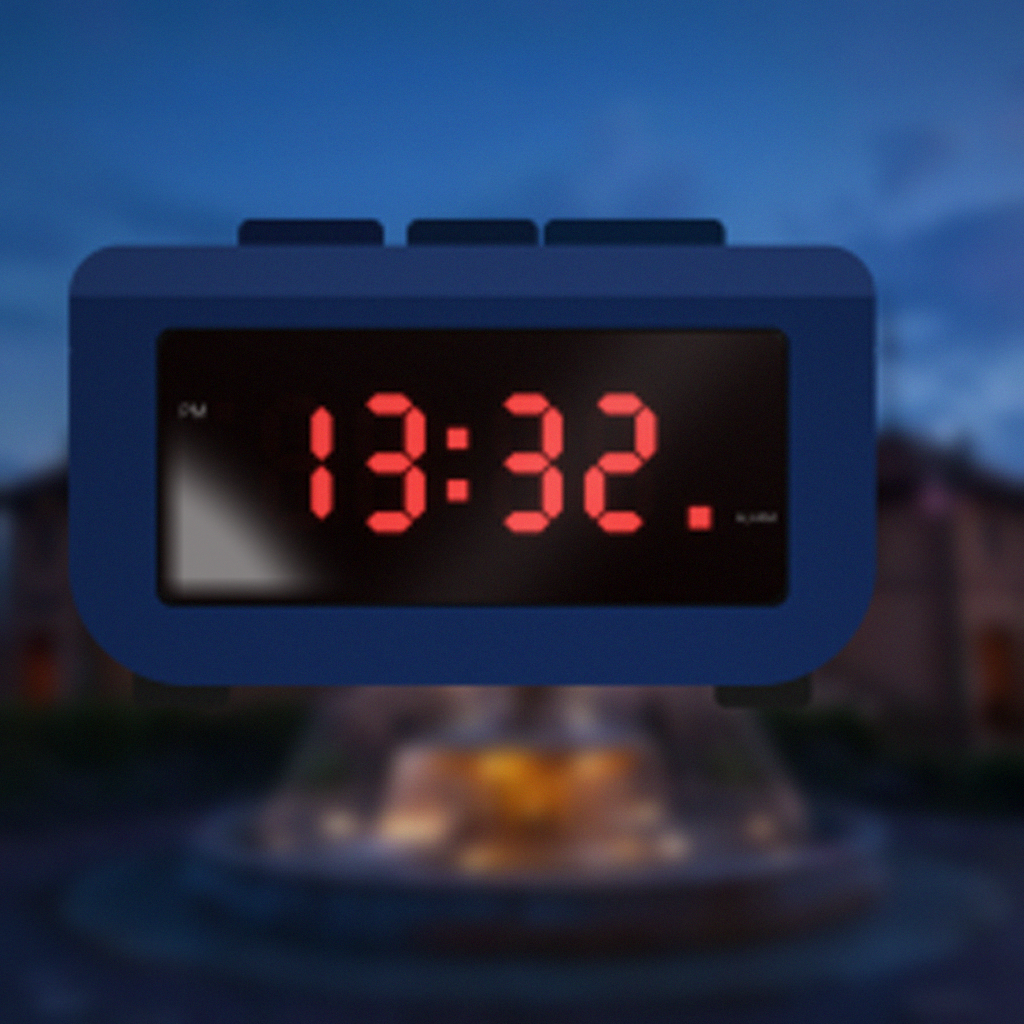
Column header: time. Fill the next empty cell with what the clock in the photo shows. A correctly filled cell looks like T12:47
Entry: T13:32
